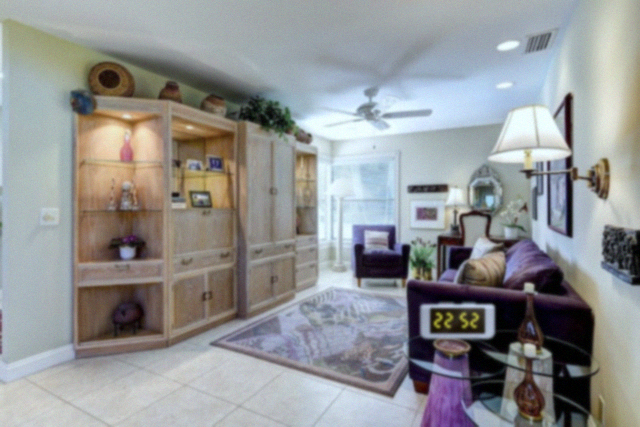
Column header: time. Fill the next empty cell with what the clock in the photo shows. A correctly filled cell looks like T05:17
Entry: T22:52
